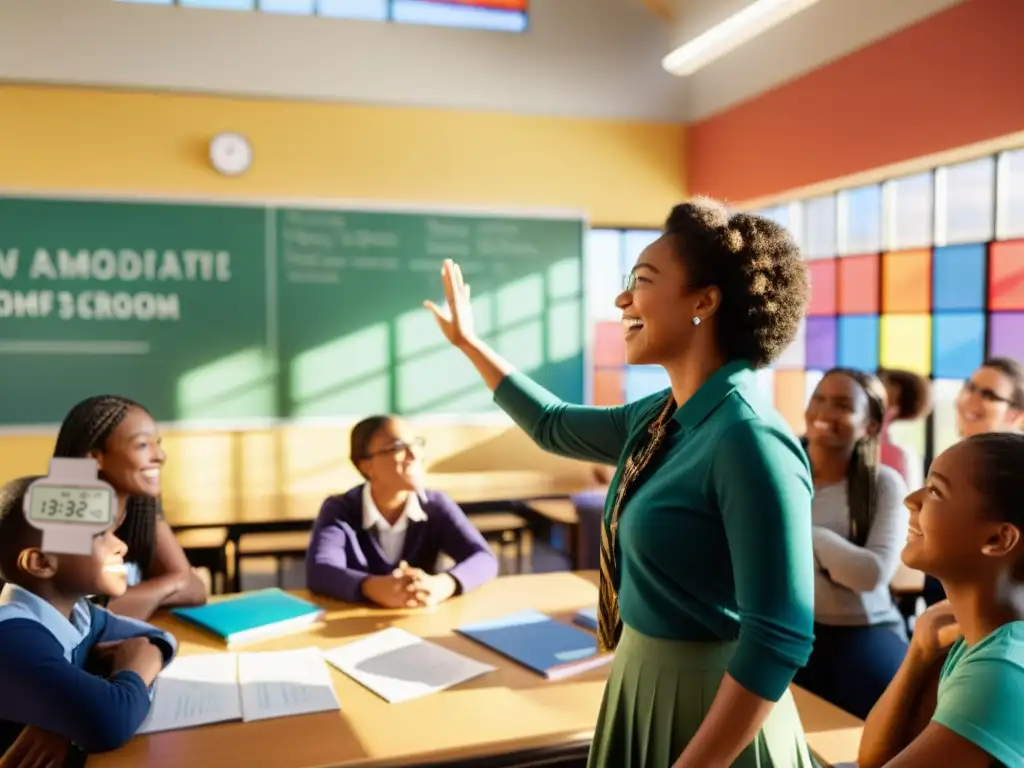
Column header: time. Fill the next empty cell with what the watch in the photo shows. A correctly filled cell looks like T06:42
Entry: T13:32
